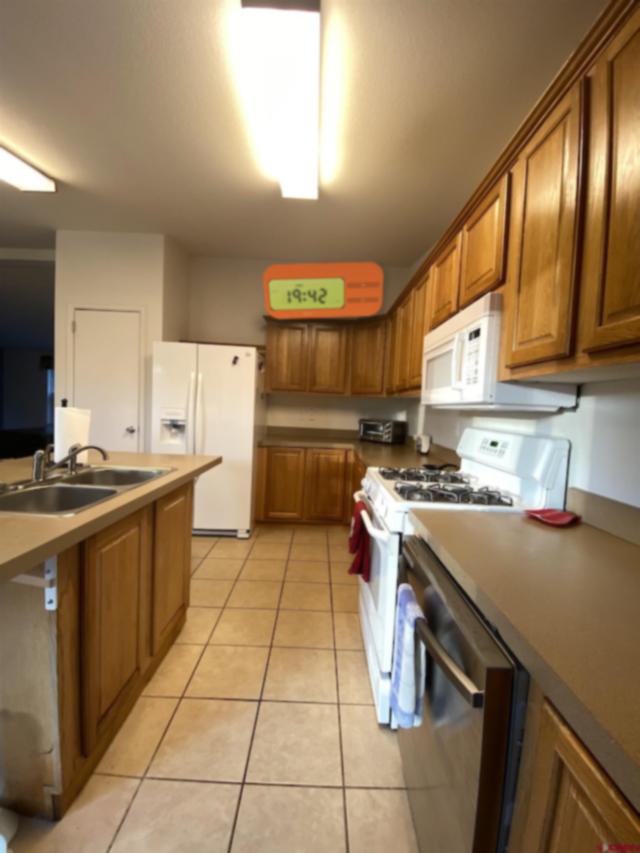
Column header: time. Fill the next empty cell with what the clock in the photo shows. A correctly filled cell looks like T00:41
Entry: T19:42
